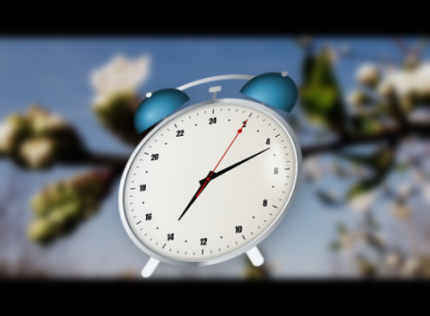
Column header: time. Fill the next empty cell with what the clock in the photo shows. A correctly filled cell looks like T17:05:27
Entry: T14:11:05
